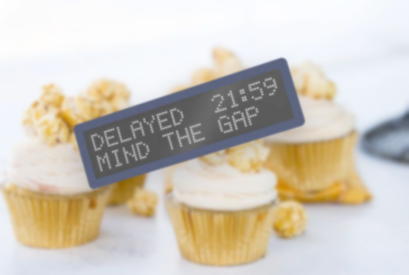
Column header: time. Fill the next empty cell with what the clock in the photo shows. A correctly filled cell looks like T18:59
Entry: T21:59
